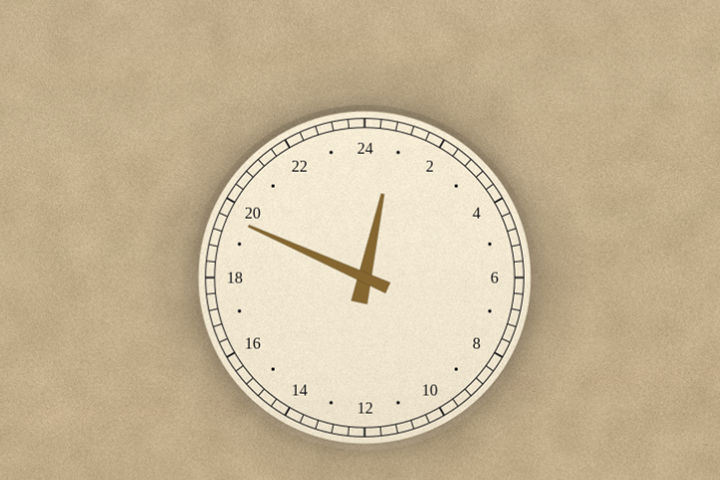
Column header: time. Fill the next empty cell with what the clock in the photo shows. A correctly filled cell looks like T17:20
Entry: T00:49
